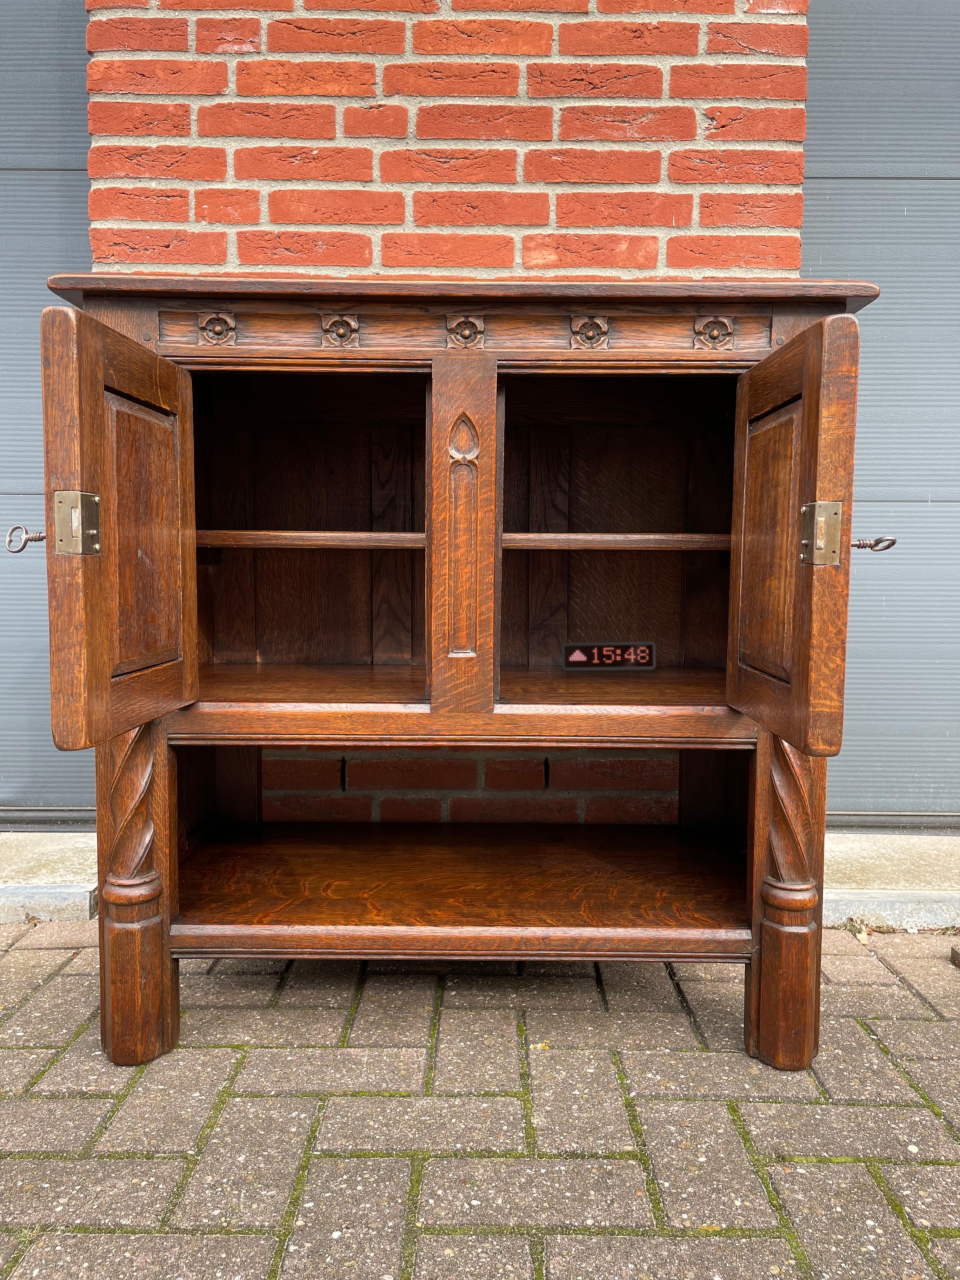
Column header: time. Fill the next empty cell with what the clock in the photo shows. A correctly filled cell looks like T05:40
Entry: T15:48
